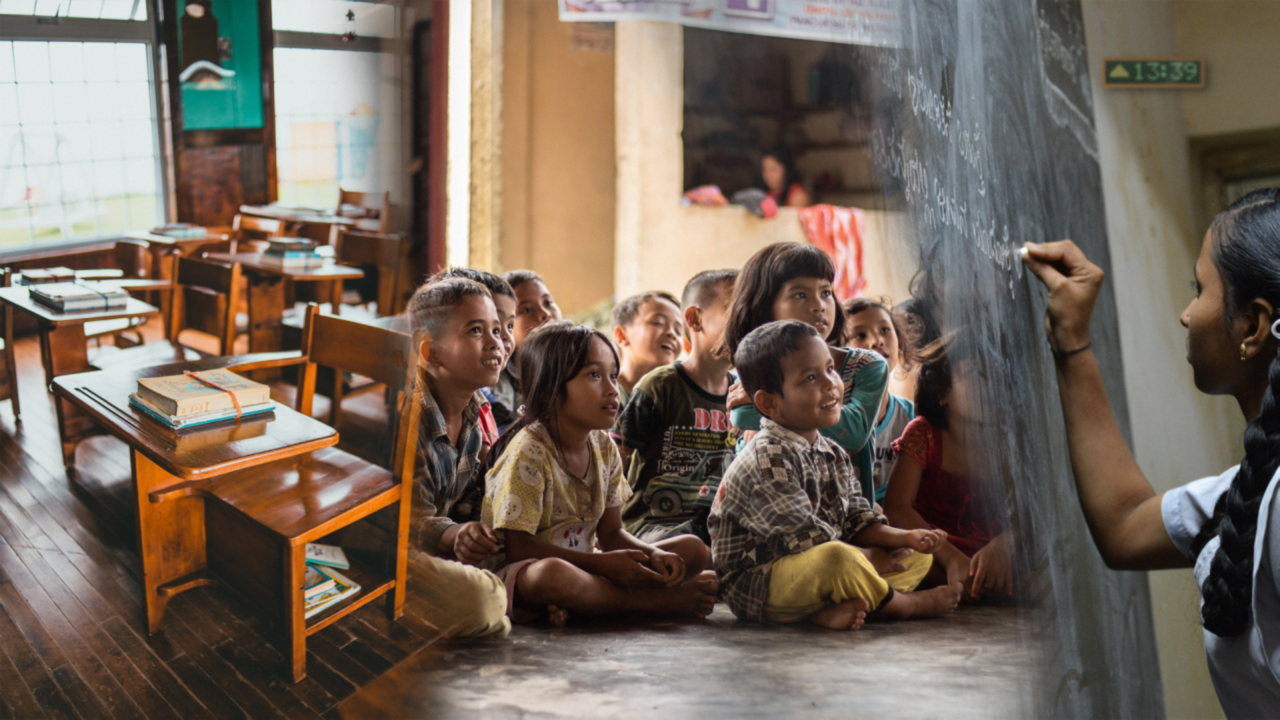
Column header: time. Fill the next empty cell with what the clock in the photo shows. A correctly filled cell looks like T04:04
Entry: T13:39
